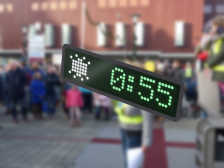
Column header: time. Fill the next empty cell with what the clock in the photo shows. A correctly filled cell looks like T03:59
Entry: T00:55
